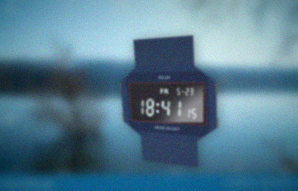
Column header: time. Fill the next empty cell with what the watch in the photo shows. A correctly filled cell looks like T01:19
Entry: T18:41
